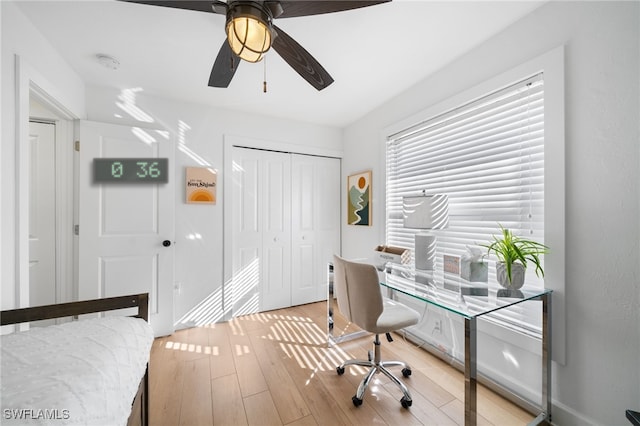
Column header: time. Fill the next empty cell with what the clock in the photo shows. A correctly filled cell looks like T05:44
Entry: T00:36
